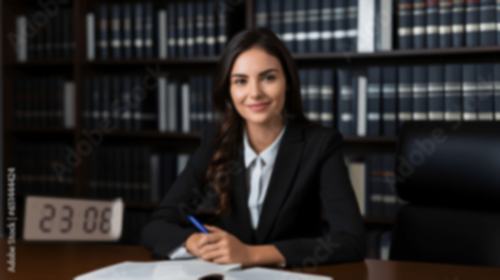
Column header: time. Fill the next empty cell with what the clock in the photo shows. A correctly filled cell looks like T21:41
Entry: T23:08
